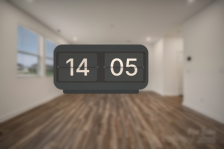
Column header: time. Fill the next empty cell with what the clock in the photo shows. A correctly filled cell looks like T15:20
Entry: T14:05
